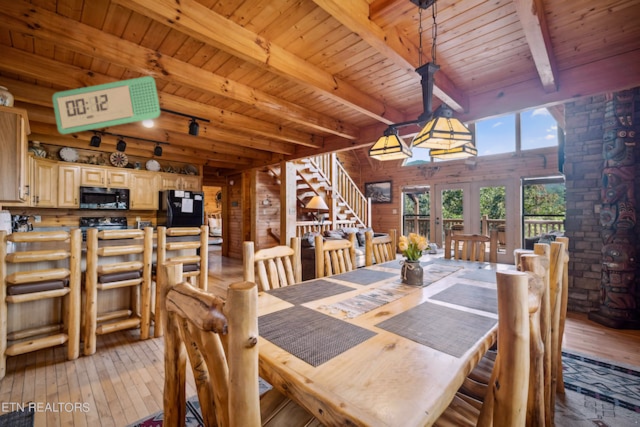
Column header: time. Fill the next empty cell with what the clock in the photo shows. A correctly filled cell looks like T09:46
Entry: T00:12
